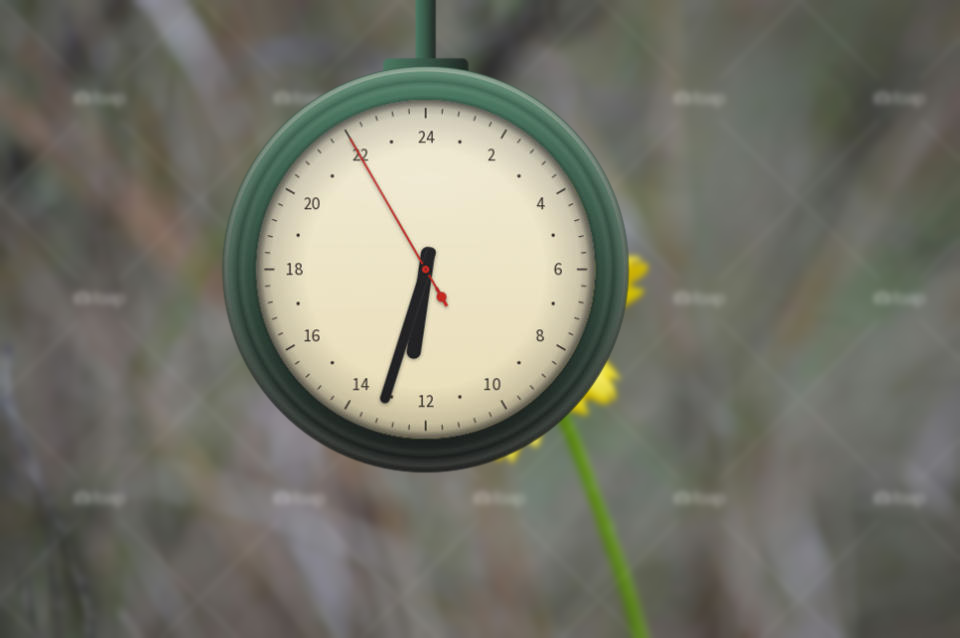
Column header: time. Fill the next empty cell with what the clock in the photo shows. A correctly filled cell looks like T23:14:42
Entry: T12:32:55
